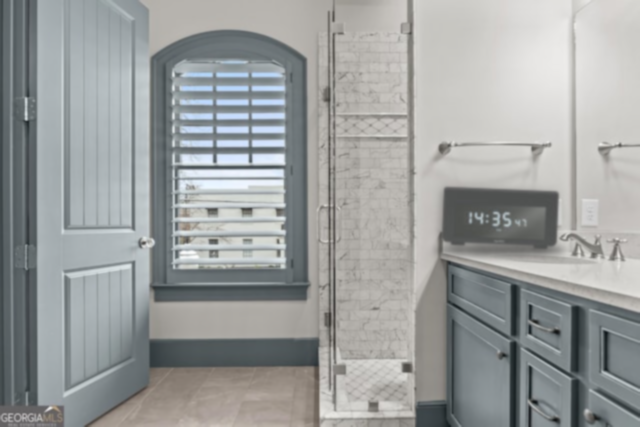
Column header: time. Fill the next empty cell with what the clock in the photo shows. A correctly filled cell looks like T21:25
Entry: T14:35
